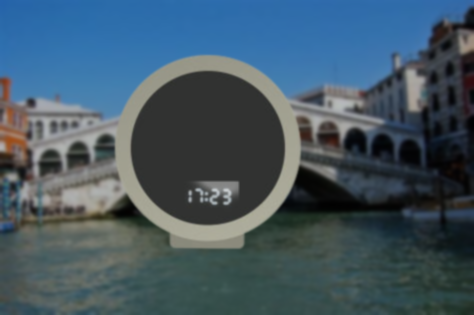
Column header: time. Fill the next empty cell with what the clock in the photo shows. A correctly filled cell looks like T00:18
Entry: T17:23
